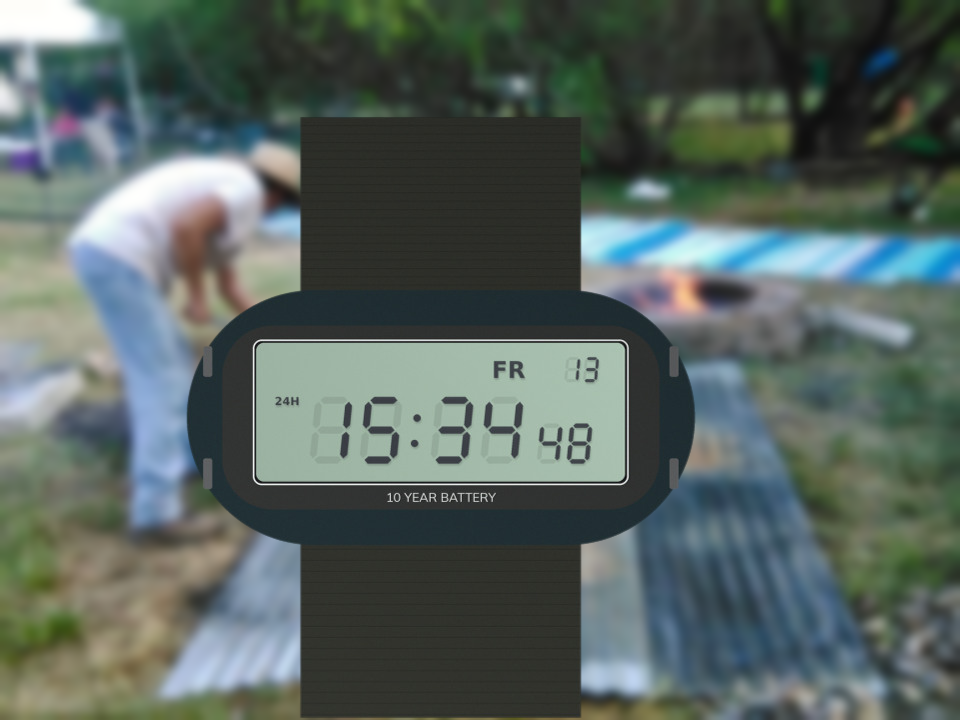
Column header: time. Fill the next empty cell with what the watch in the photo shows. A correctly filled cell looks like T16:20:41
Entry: T15:34:48
